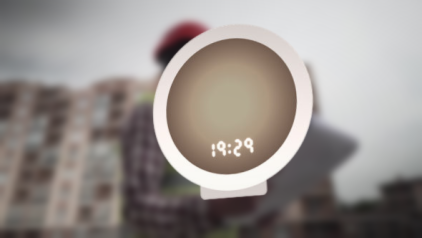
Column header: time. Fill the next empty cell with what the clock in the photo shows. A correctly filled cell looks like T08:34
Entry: T19:29
